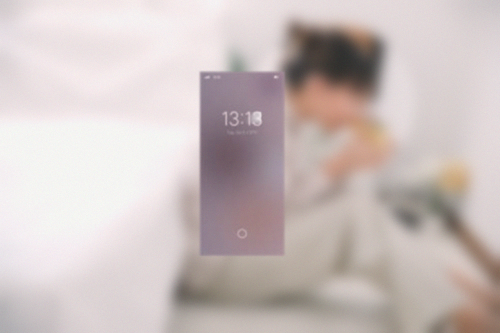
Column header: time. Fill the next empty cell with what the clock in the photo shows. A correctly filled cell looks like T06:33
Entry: T13:13
